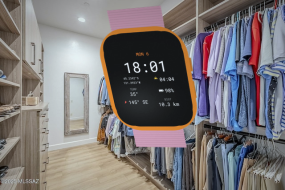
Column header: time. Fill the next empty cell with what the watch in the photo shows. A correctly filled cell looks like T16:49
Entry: T18:01
